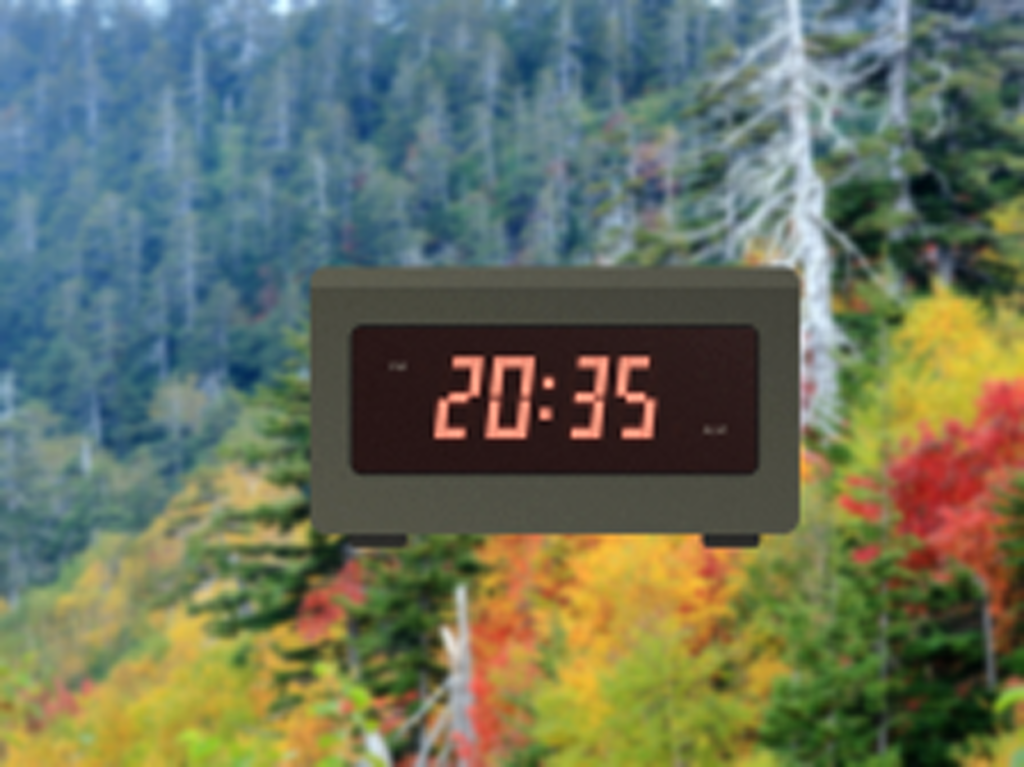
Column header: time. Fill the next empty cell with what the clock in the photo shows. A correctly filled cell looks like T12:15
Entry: T20:35
